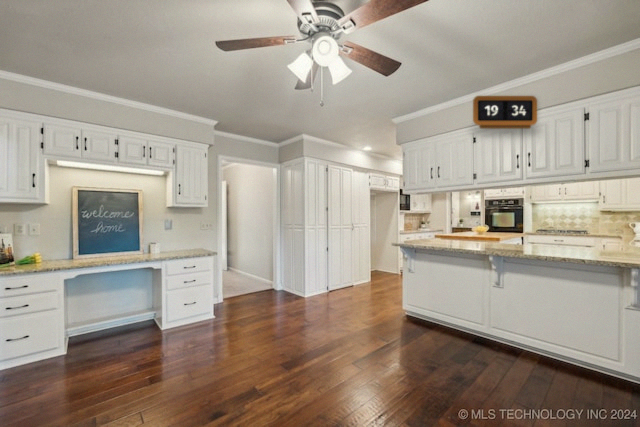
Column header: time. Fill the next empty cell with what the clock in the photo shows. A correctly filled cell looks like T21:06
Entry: T19:34
